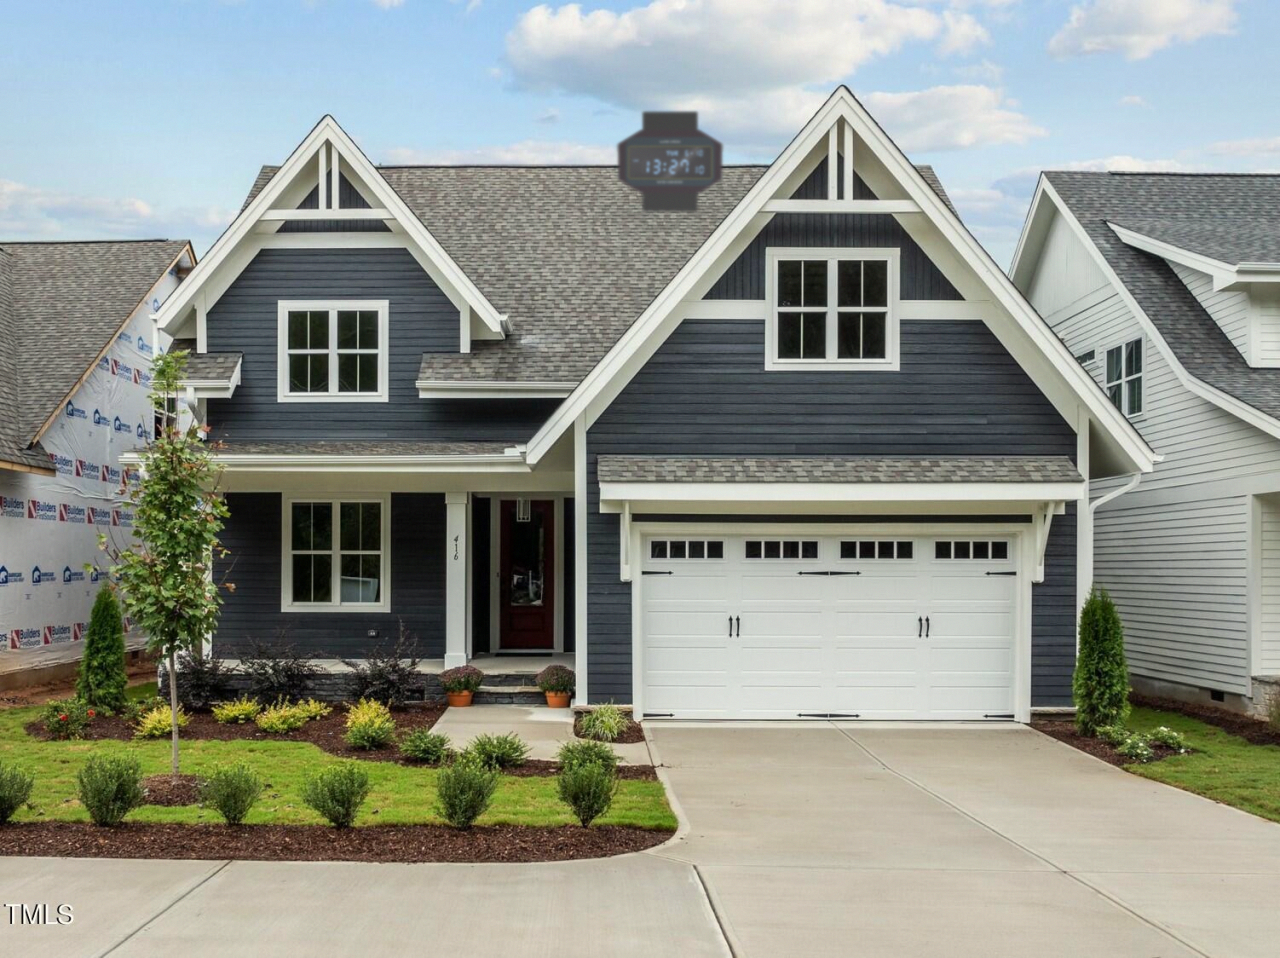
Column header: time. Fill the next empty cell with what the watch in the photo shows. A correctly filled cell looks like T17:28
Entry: T13:27
